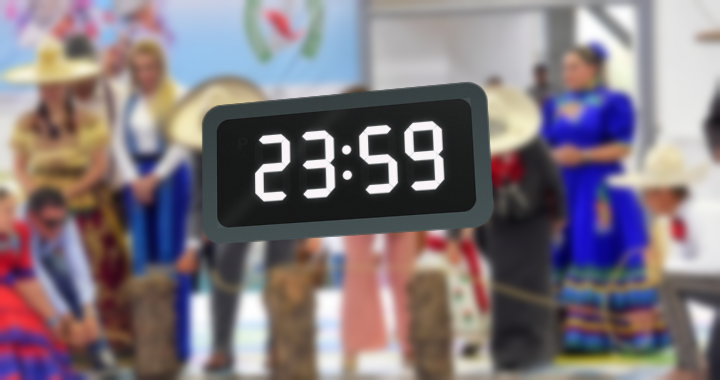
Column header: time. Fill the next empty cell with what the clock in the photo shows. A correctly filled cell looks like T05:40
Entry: T23:59
